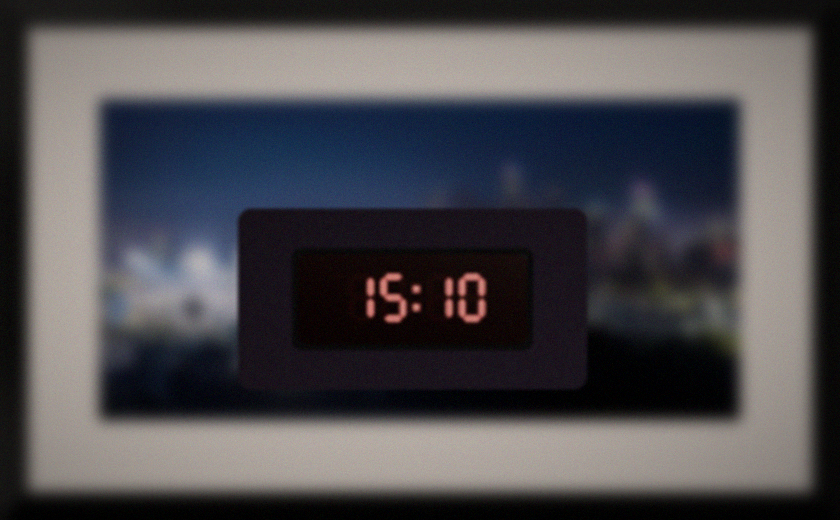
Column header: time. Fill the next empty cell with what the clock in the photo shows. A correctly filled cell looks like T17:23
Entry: T15:10
